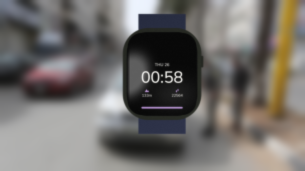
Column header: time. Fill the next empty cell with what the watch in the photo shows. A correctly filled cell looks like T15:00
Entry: T00:58
